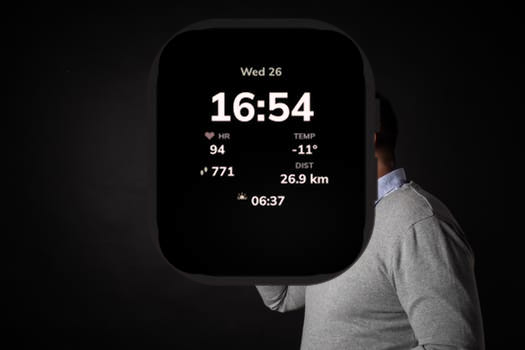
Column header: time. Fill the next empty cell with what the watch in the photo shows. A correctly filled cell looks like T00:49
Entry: T16:54
